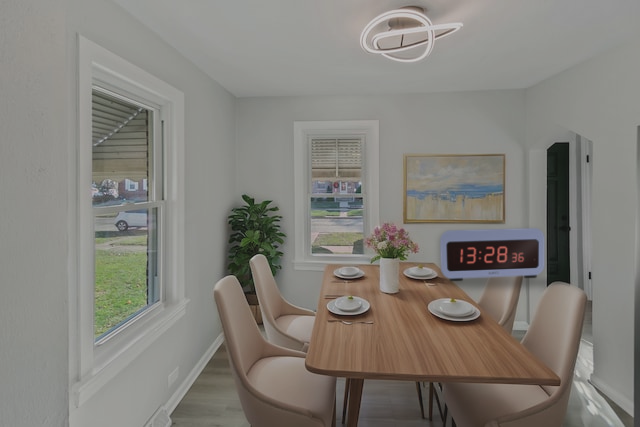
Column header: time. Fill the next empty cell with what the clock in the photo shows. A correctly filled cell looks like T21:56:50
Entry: T13:28:36
